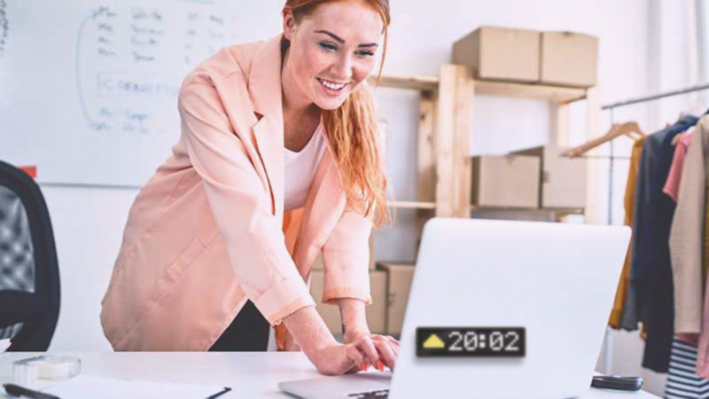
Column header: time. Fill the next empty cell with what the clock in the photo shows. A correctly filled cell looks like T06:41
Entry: T20:02
